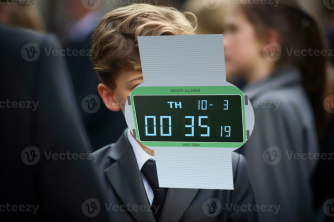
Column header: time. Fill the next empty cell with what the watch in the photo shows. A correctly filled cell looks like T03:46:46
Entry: T00:35:19
